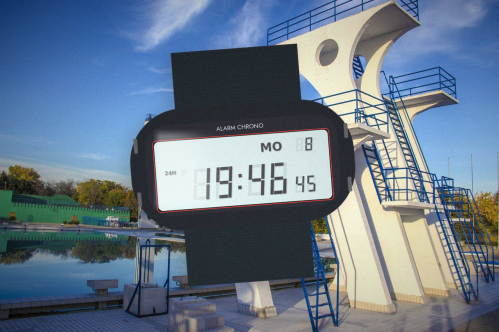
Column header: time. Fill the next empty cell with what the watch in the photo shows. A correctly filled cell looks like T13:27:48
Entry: T19:46:45
